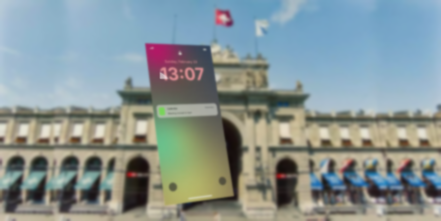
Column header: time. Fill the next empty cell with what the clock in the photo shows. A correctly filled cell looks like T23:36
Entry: T13:07
